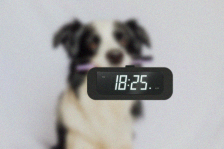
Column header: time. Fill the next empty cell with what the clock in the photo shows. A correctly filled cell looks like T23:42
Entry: T18:25
